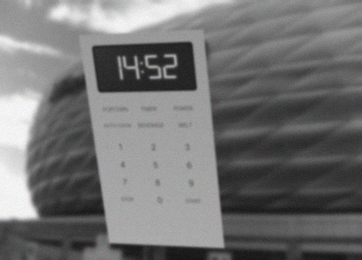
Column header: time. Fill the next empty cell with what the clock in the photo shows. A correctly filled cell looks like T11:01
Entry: T14:52
